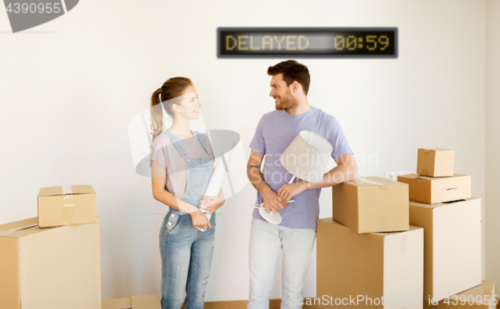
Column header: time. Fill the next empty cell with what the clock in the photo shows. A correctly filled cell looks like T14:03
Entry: T00:59
